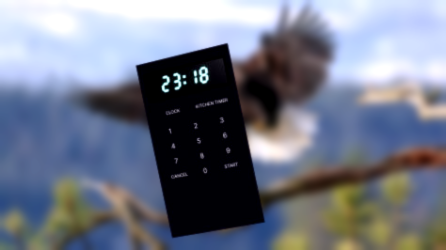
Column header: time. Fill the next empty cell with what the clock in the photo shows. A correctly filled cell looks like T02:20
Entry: T23:18
